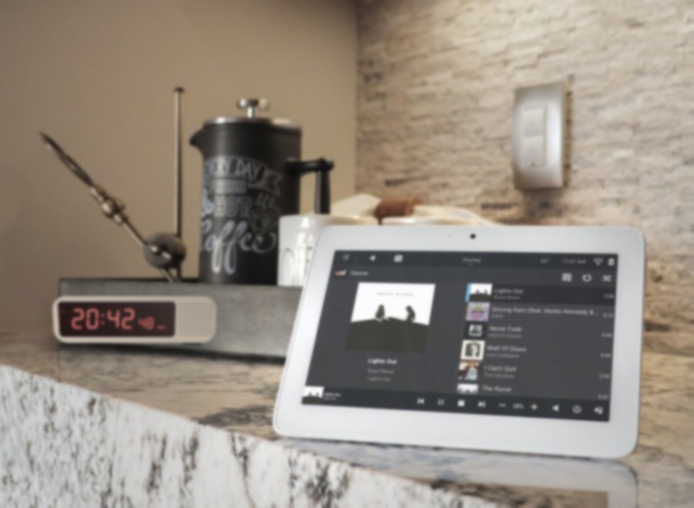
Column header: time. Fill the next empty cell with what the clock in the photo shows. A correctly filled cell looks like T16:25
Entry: T20:42
